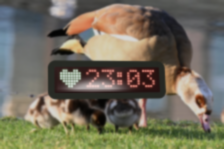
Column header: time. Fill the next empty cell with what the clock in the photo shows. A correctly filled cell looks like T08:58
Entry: T23:03
